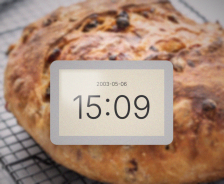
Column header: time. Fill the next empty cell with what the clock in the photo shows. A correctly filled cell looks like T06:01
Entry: T15:09
